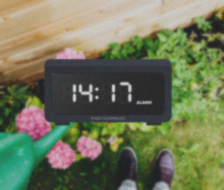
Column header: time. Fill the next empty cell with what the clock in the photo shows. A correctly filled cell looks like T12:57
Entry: T14:17
